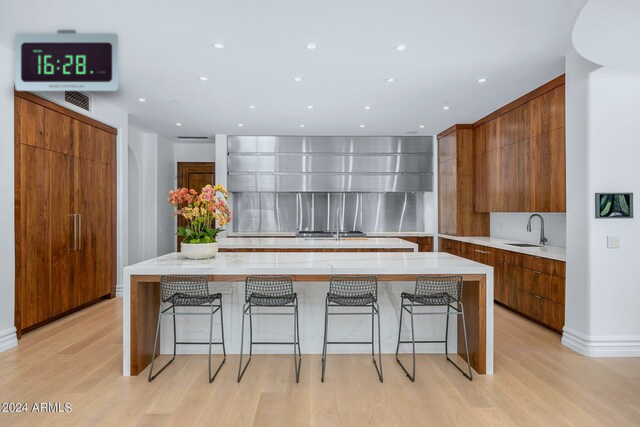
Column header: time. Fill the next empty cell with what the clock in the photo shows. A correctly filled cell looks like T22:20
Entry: T16:28
